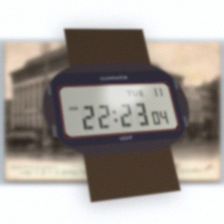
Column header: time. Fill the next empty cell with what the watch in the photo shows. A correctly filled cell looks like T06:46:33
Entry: T22:23:04
